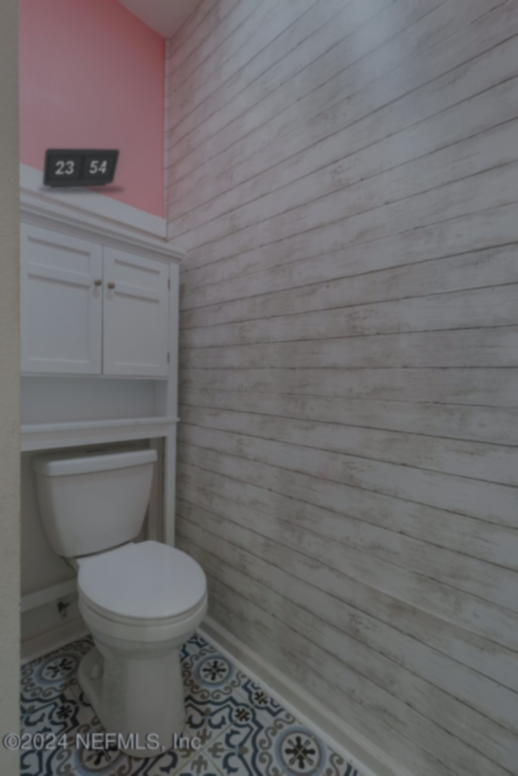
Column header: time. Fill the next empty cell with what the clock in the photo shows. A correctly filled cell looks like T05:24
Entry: T23:54
